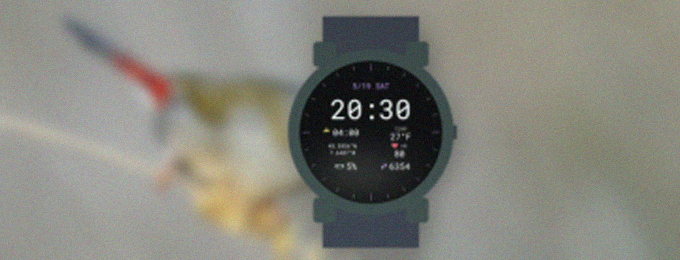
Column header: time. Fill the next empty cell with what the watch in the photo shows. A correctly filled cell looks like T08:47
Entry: T20:30
